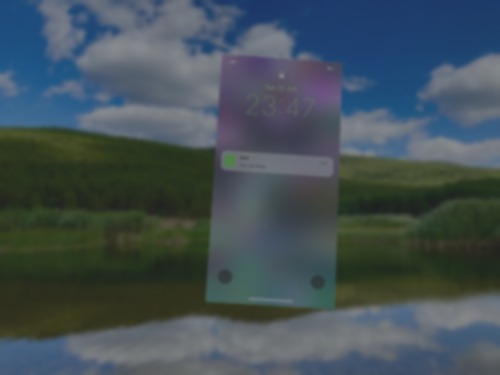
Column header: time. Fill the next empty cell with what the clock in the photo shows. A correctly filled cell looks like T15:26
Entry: T23:47
